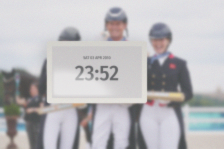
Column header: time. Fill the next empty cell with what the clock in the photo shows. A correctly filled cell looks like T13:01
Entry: T23:52
